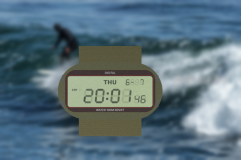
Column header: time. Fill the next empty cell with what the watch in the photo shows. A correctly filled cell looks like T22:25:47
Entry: T20:01:46
